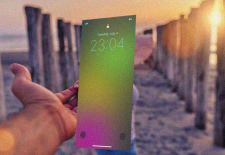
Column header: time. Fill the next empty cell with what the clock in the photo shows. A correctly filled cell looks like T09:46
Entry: T23:04
